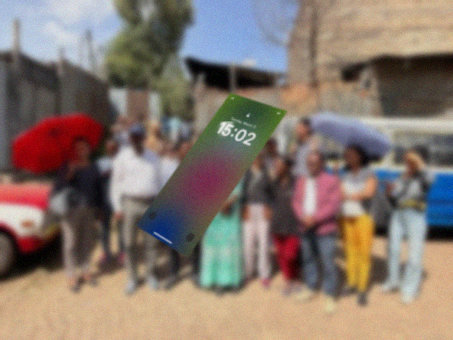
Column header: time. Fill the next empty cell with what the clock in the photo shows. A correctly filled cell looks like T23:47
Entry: T15:02
